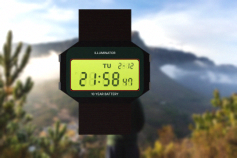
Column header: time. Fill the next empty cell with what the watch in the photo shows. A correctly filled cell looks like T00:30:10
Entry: T21:58:47
